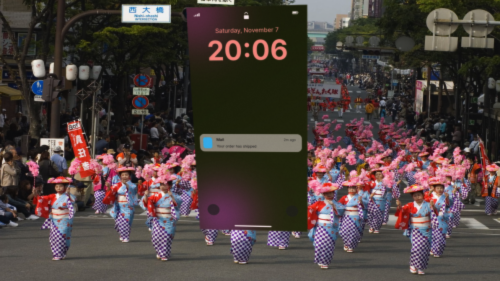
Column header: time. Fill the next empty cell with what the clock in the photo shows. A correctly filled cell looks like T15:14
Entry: T20:06
